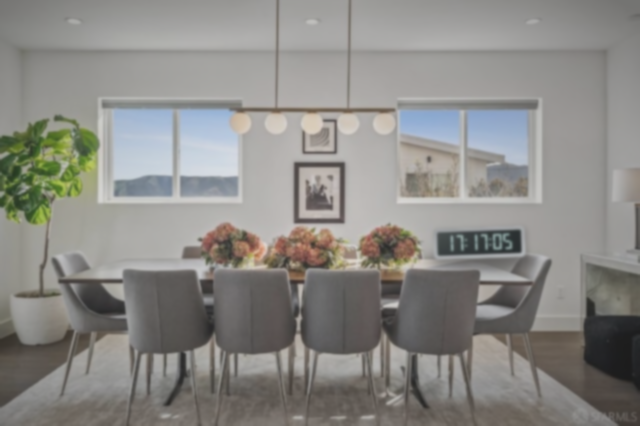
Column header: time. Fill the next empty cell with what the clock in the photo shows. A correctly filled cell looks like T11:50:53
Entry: T17:17:05
